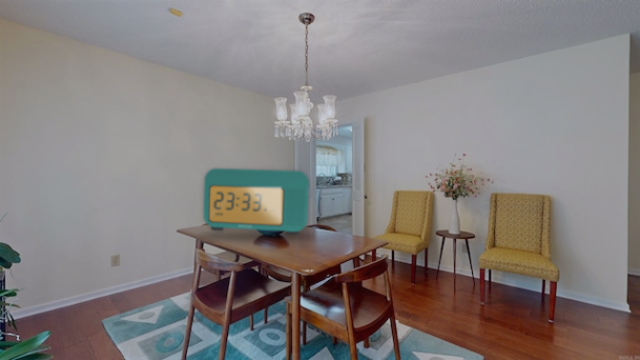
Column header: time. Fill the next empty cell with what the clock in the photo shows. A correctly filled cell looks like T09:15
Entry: T23:33
